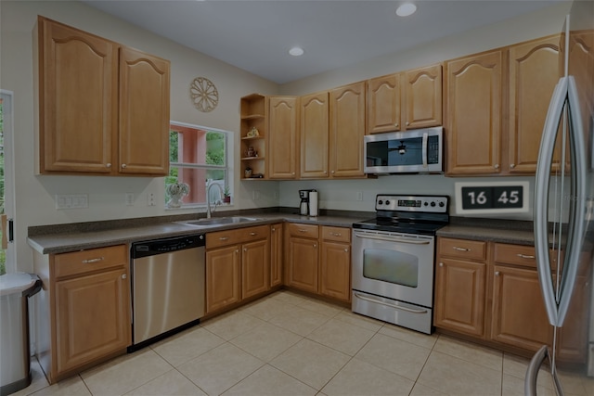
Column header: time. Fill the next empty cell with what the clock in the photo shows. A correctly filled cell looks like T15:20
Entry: T16:45
